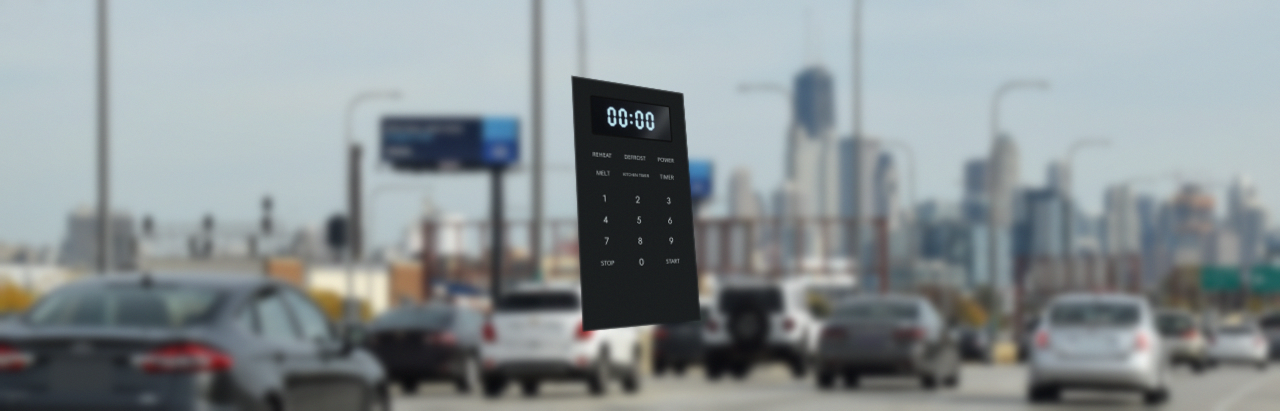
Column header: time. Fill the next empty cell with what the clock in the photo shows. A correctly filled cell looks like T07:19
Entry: T00:00
